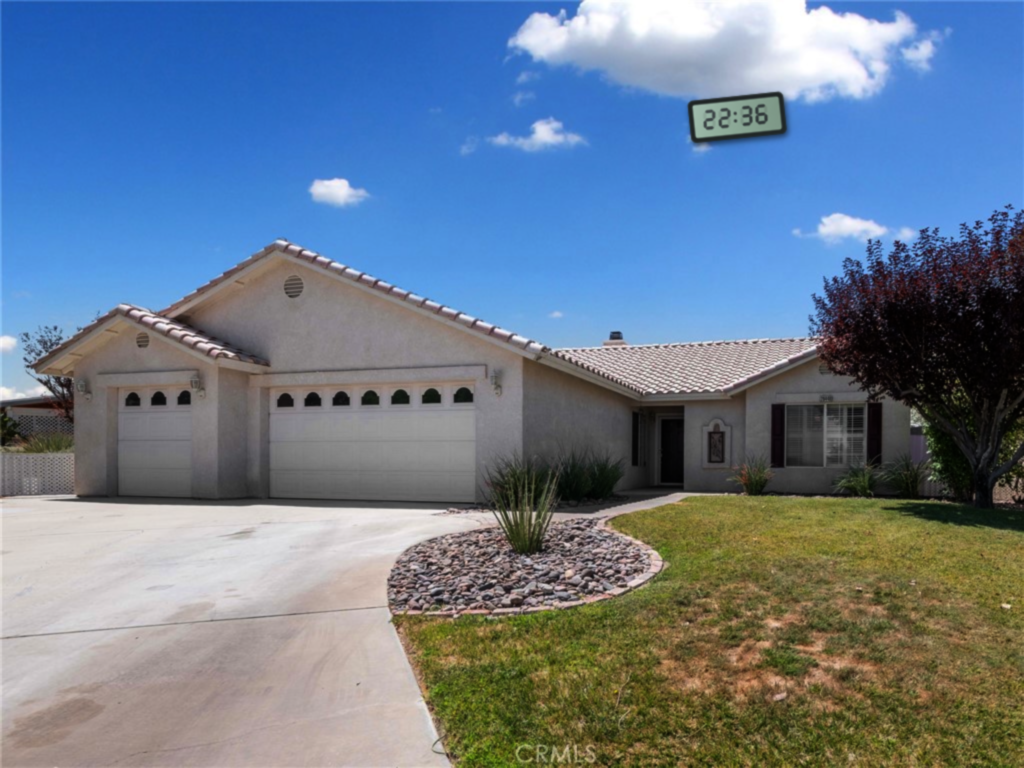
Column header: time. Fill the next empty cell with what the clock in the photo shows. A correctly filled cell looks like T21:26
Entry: T22:36
